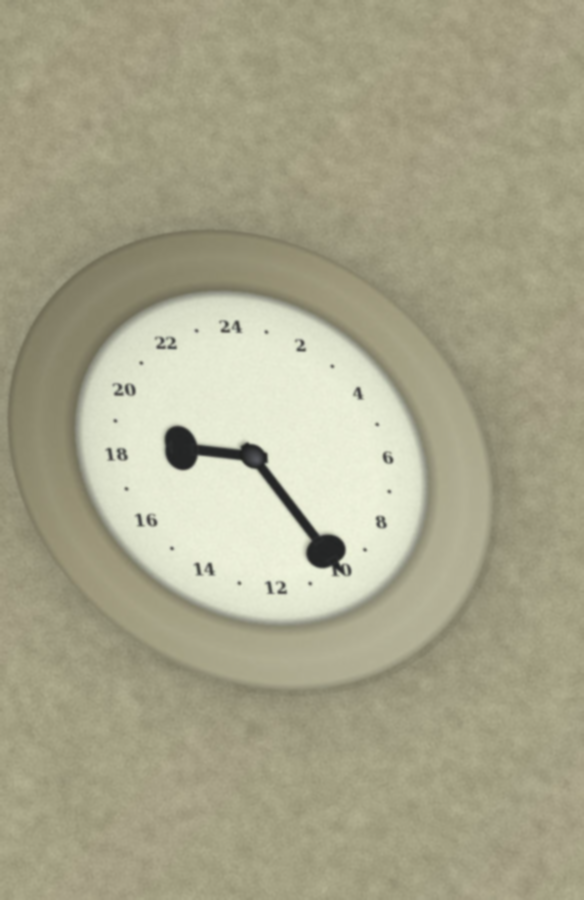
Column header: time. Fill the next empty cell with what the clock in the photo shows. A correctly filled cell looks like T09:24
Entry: T18:25
